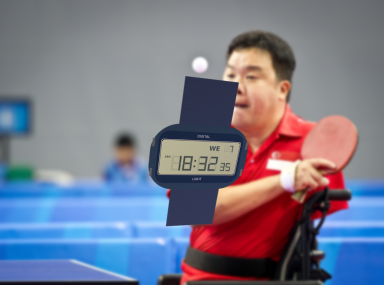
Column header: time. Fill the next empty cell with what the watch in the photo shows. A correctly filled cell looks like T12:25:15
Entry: T18:32:35
